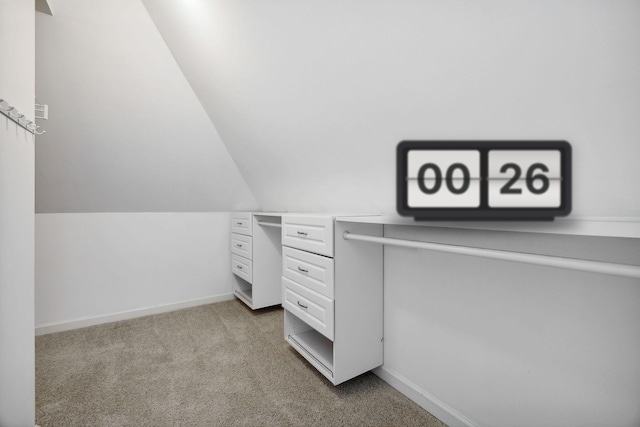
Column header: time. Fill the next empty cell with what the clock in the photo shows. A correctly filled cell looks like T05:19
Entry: T00:26
